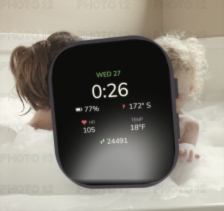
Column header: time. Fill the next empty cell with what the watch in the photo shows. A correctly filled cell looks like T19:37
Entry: T00:26
